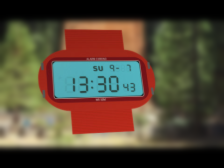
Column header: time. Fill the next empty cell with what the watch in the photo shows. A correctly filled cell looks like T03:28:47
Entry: T13:30:43
